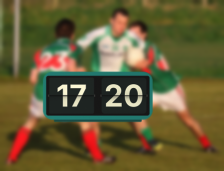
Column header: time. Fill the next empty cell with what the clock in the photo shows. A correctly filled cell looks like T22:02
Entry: T17:20
